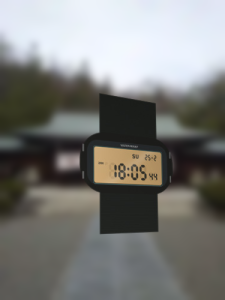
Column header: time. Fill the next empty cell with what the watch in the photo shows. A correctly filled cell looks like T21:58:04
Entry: T18:05:44
